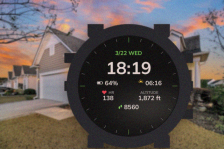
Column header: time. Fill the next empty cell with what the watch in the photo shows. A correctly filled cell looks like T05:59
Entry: T18:19
